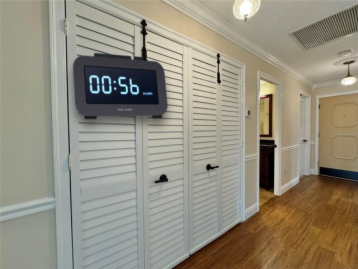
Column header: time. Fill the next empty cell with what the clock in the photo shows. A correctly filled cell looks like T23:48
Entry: T00:56
